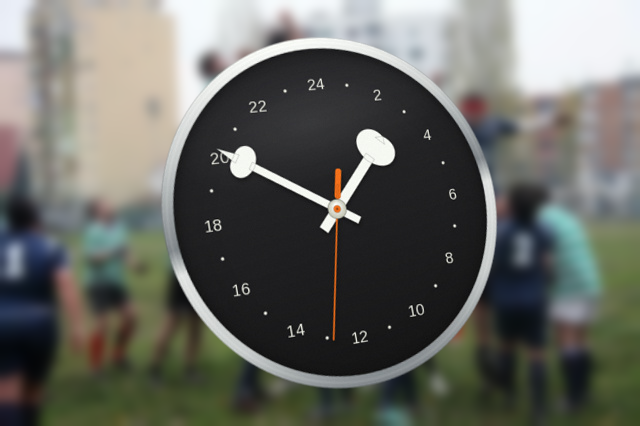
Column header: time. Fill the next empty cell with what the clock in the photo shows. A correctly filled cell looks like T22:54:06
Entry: T02:50:32
